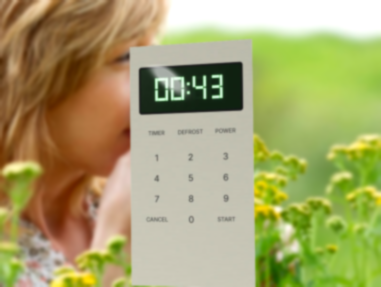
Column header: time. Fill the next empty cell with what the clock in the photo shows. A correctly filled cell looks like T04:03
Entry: T00:43
